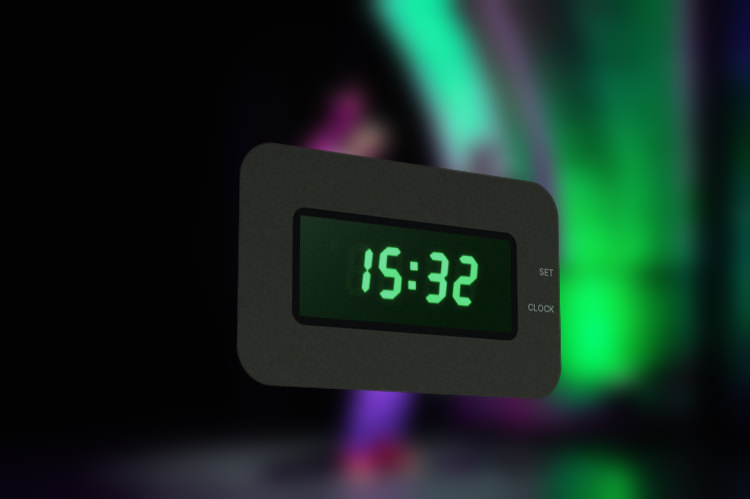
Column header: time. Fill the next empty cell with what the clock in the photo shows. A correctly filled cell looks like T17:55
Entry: T15:32
